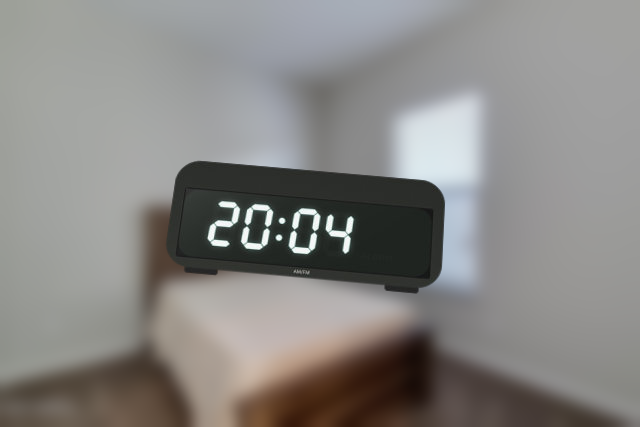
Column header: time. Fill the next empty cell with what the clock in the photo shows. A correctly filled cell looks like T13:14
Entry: T20:04
